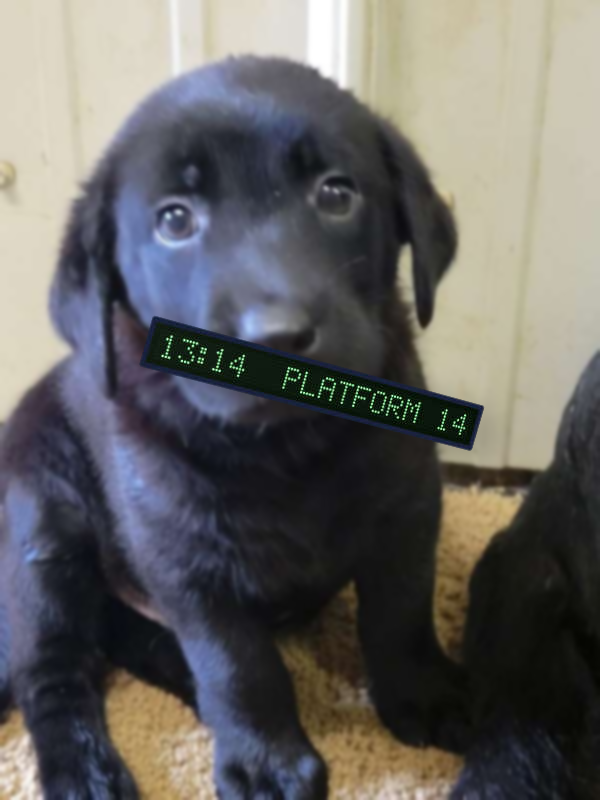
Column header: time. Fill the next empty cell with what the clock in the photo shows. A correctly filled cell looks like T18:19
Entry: T13:14
